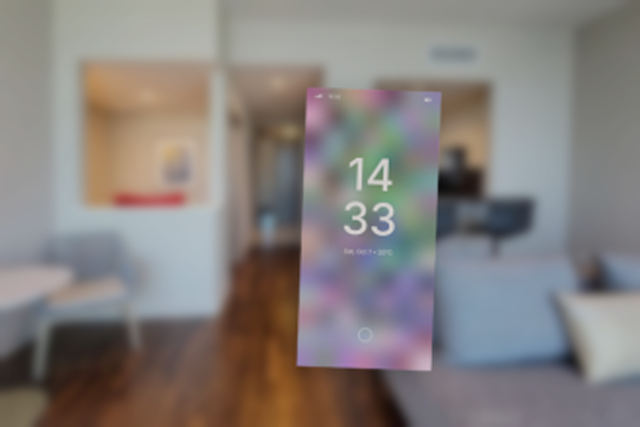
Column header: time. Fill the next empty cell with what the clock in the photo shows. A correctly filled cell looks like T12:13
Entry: T14:33
